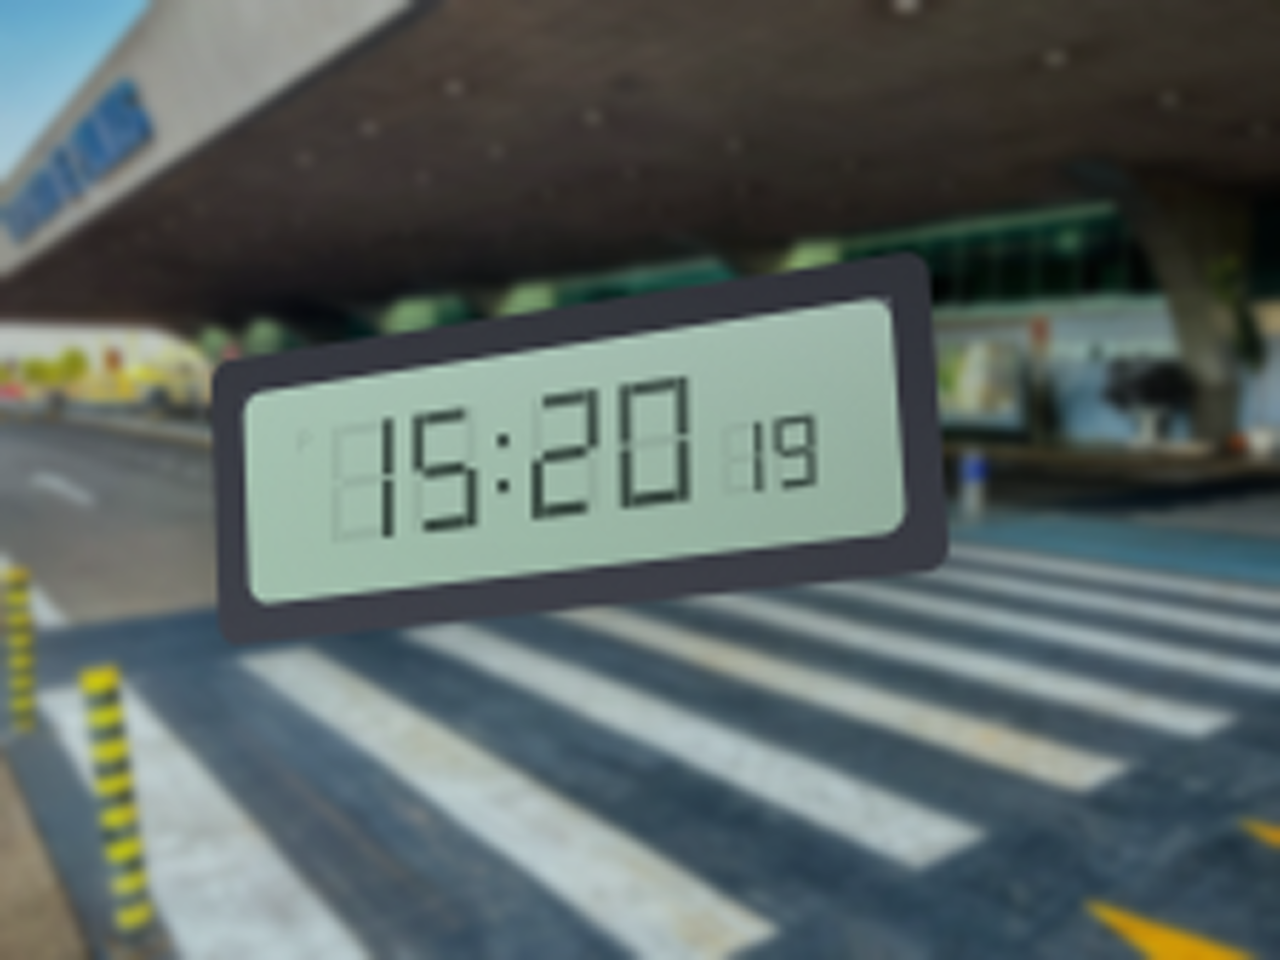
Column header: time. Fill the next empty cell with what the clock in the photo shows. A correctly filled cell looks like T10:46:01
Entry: T15:20:19
